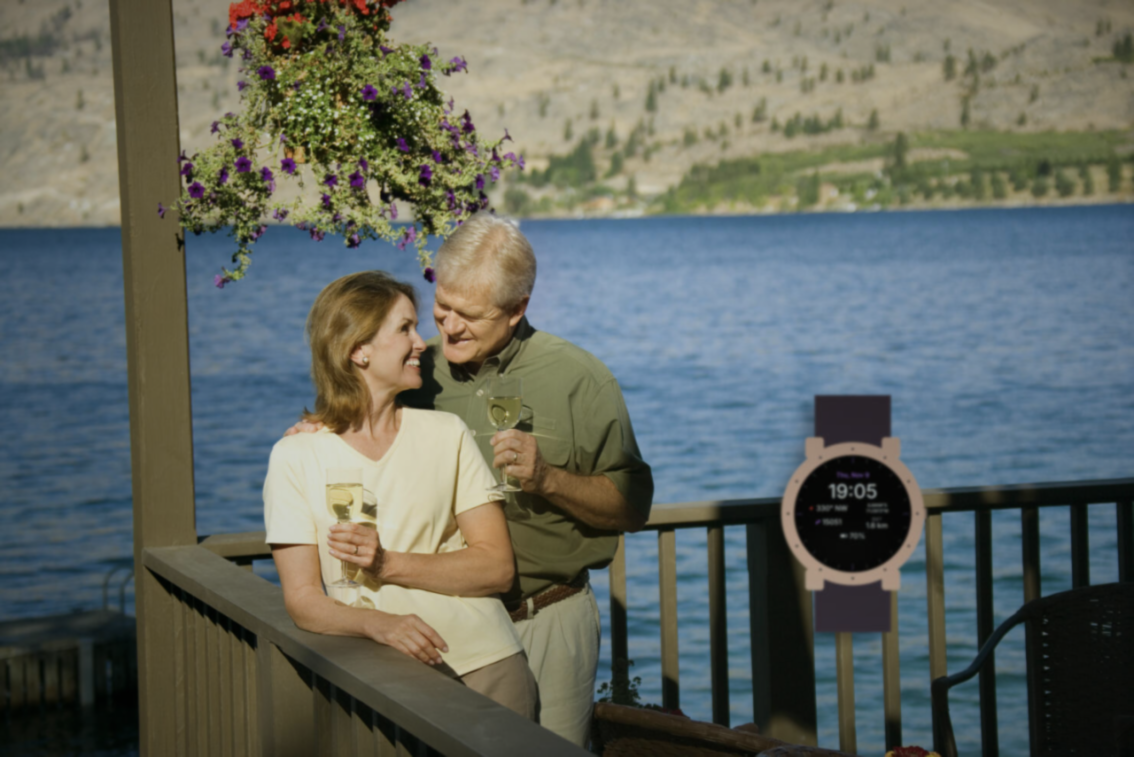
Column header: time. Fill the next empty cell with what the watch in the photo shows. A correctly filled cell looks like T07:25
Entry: T19:05
